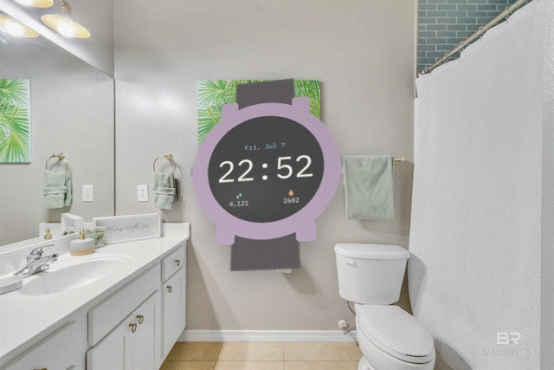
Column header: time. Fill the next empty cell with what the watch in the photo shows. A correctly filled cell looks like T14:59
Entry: T22:52
